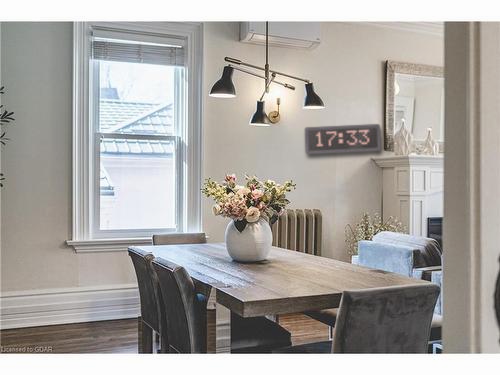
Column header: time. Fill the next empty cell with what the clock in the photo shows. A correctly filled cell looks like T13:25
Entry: T17:33
